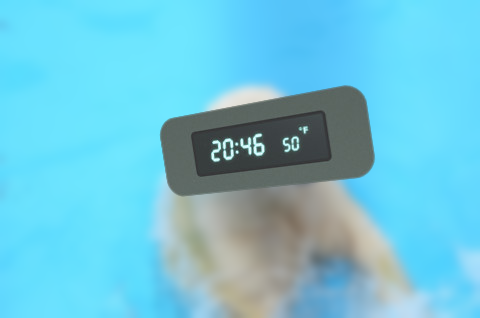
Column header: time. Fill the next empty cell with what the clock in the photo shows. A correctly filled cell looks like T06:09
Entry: T20:46
